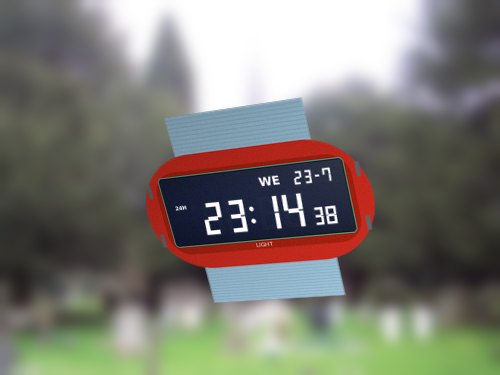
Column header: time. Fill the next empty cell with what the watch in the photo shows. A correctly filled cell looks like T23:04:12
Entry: T23:14:38
